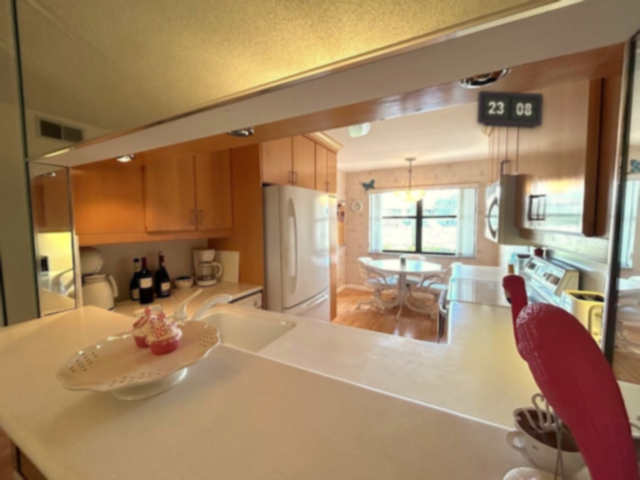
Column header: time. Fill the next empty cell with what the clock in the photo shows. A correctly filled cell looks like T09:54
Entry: T23:08
